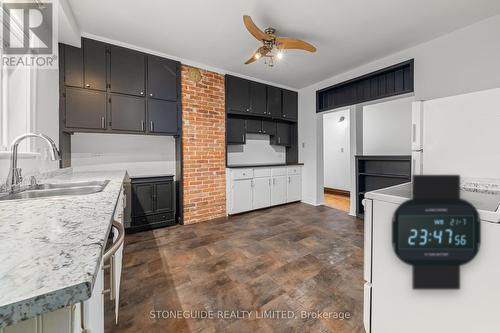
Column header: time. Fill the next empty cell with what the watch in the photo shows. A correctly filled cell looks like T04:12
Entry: T23:47
